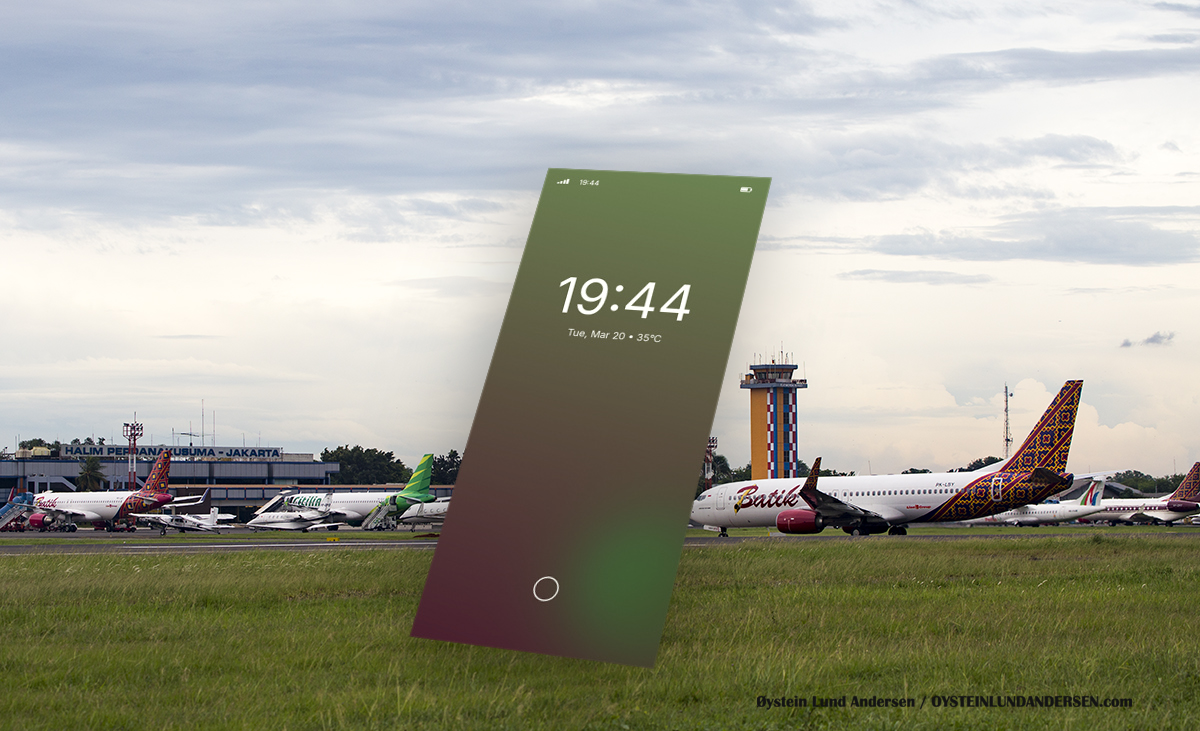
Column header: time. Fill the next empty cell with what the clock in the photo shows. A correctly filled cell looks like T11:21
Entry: T19:44
